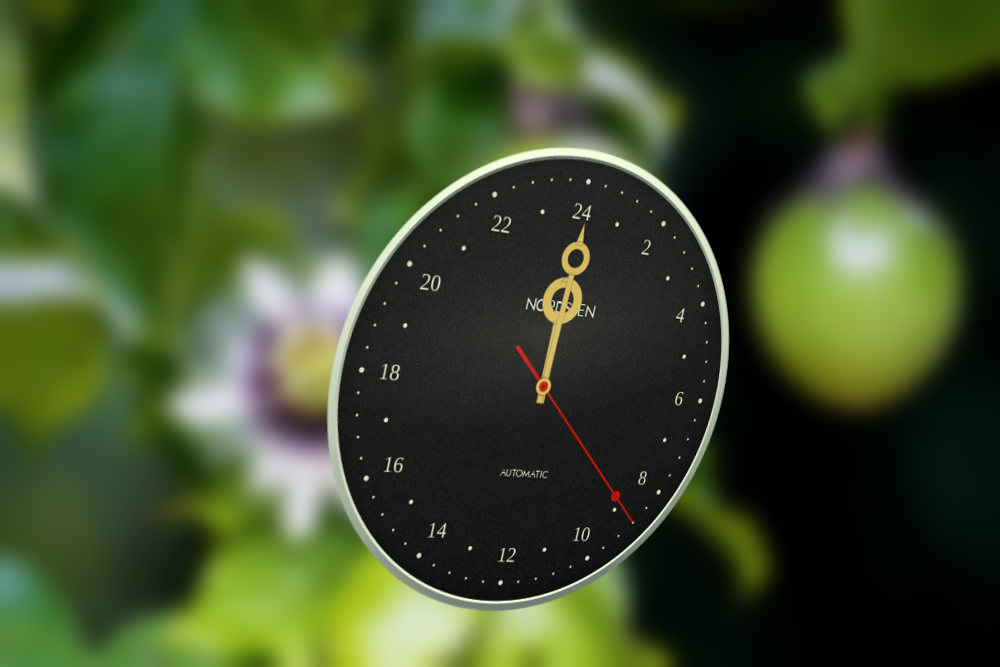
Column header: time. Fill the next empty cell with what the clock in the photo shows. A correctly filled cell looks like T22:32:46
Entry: T00:00:22
